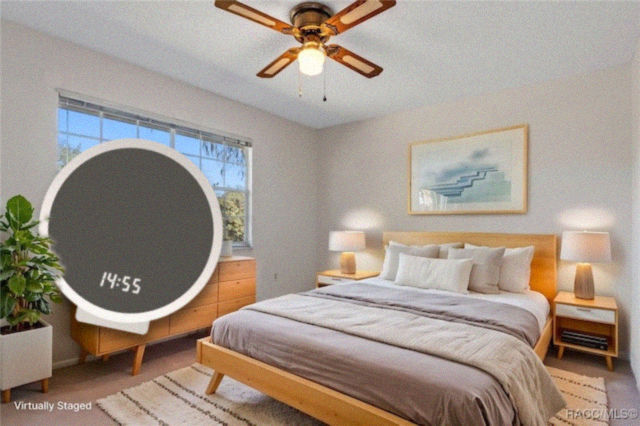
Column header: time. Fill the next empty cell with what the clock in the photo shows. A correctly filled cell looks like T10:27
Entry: T14:55
